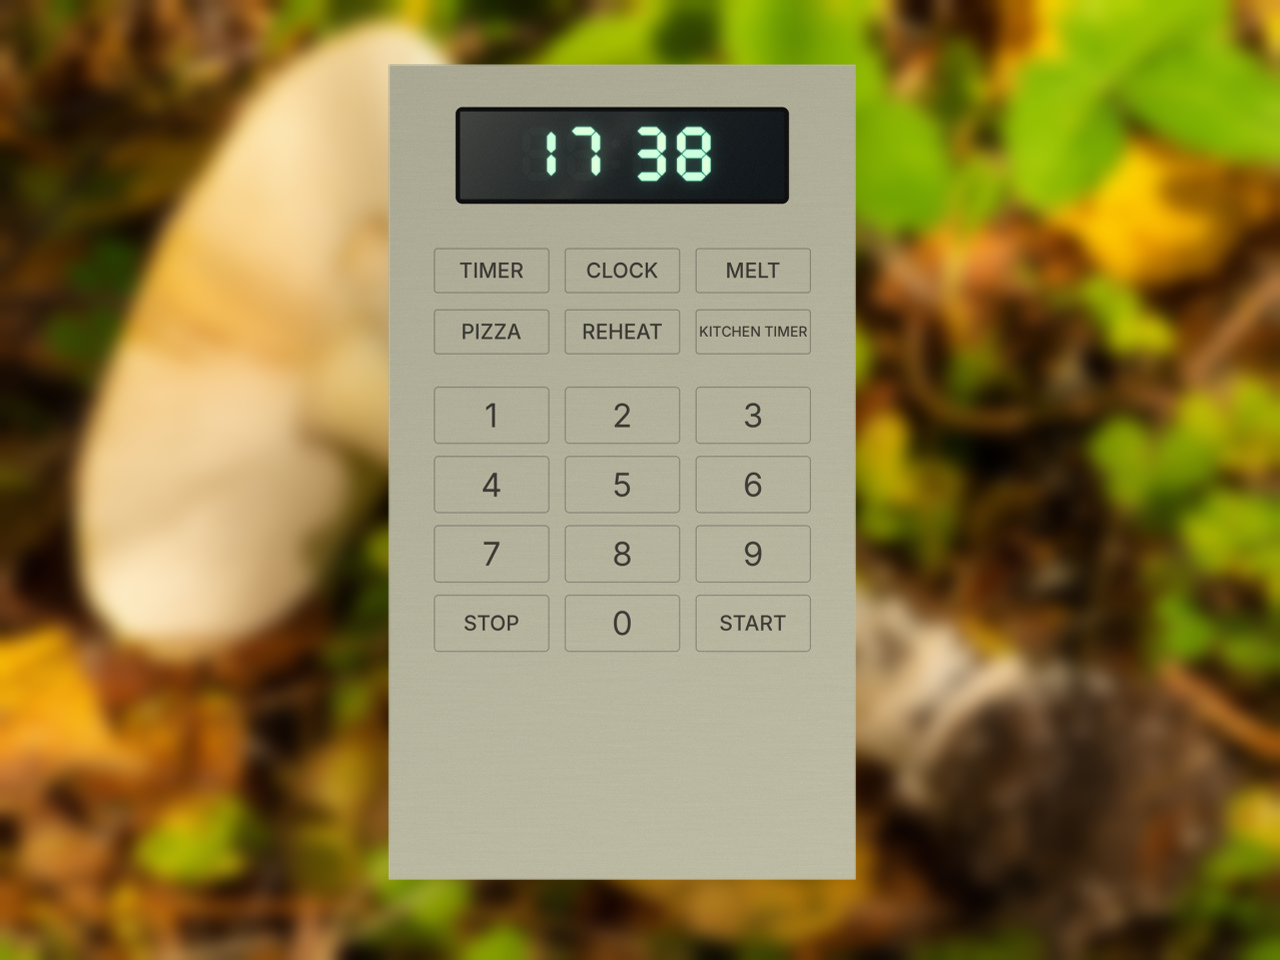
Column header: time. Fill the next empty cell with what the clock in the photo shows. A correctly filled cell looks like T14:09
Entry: T17:38
